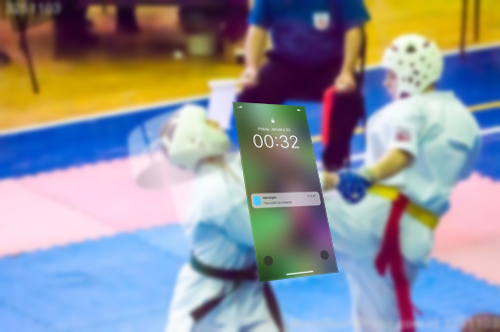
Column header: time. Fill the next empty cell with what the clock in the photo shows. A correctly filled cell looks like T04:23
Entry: T00:32
